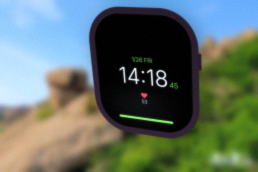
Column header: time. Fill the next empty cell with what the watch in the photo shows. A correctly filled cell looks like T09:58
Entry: T14:18
